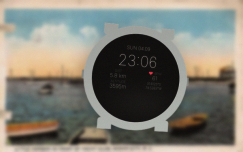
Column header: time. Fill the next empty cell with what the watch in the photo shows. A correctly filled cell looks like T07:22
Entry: T23:06
